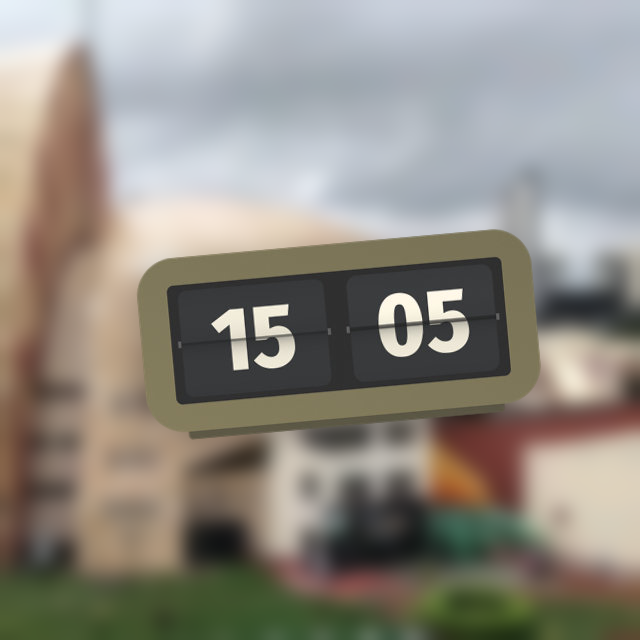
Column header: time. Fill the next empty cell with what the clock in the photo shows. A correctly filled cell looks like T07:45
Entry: T15:05
